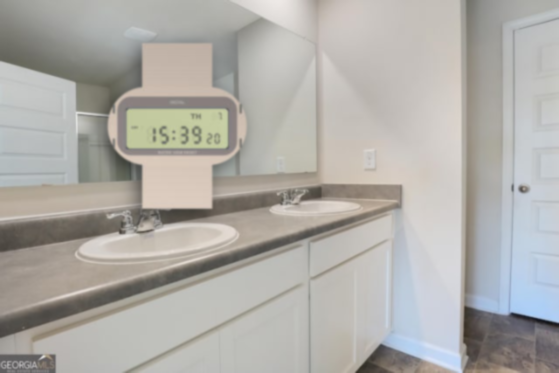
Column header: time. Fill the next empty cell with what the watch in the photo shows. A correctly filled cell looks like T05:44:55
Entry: T15:39:20
